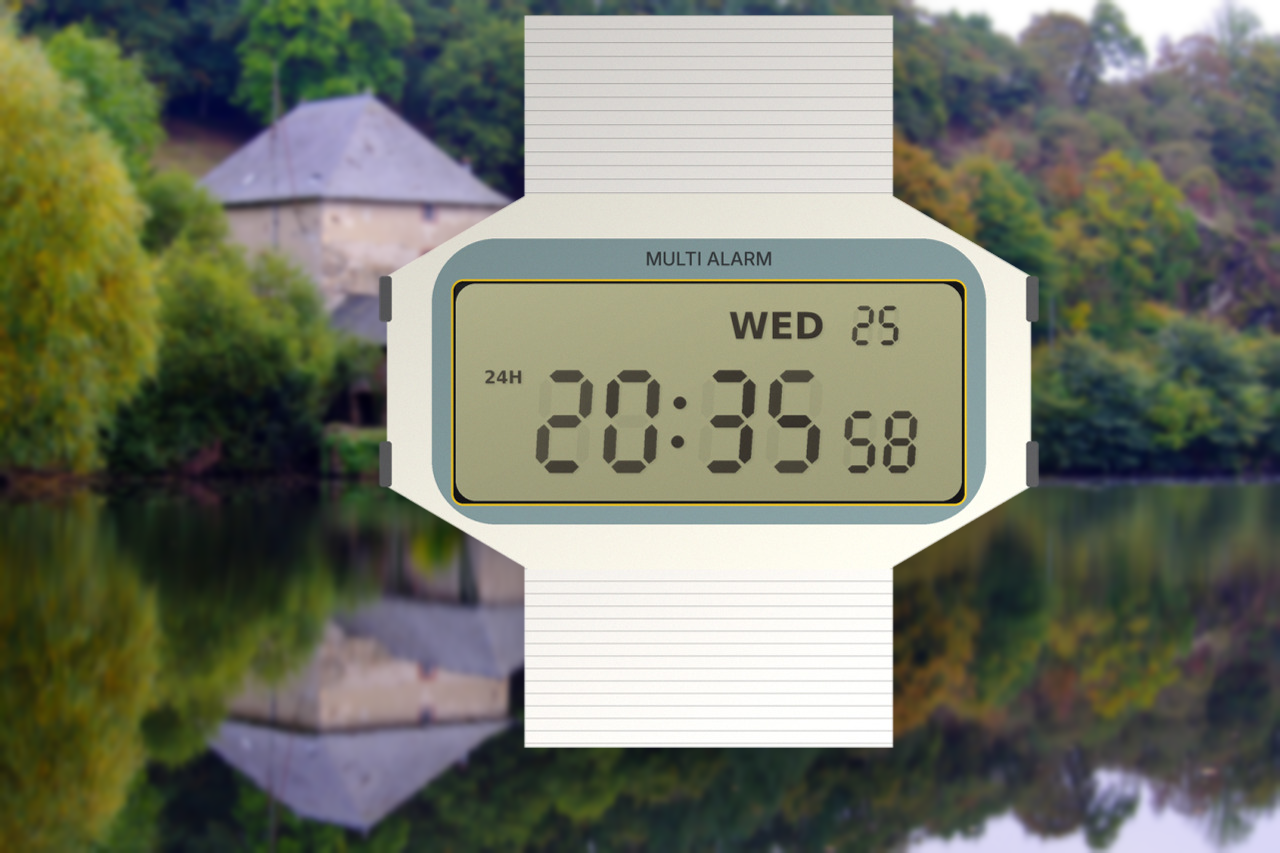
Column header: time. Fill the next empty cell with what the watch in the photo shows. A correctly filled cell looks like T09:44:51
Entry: T20:35:58
